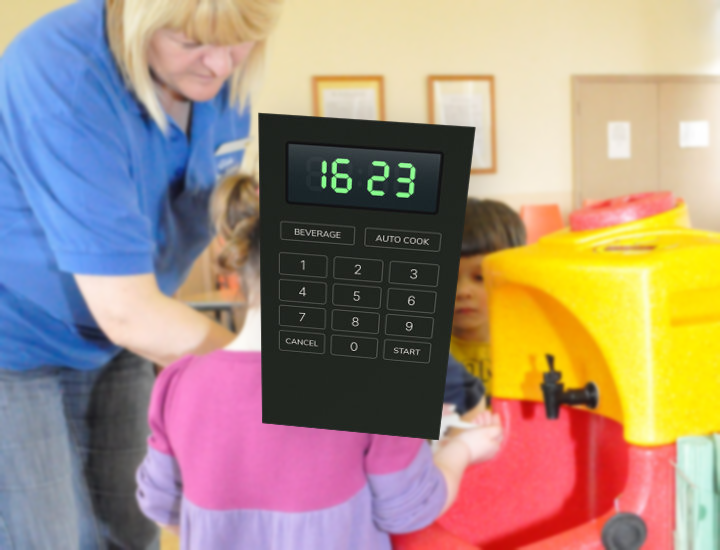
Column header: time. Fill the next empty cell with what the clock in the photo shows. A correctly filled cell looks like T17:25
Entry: T16:23
